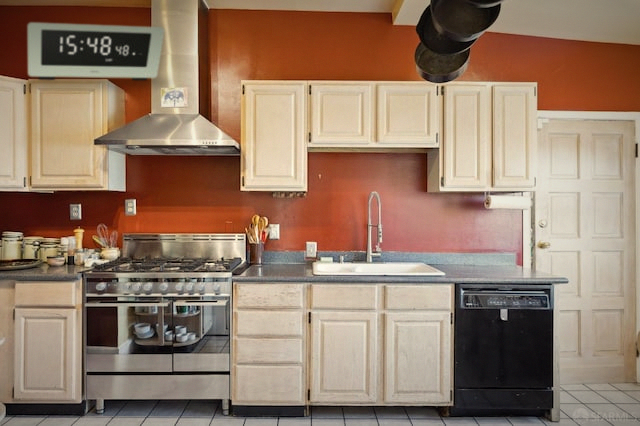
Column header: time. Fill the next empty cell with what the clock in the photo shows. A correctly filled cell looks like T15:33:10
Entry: T15:48:48
